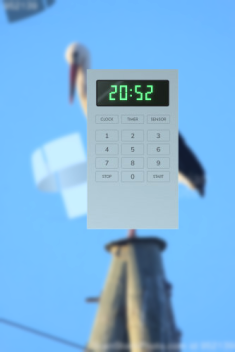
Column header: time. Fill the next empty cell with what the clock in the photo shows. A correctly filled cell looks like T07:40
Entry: T20:52
